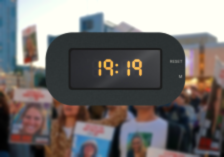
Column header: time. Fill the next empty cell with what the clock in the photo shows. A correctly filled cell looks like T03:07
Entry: T19:19
